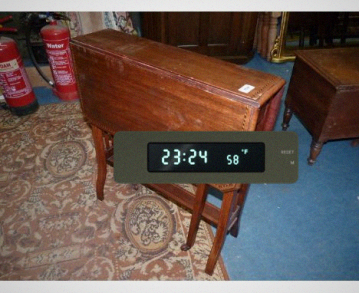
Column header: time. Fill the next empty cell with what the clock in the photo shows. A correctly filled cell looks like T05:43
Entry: T23:24
